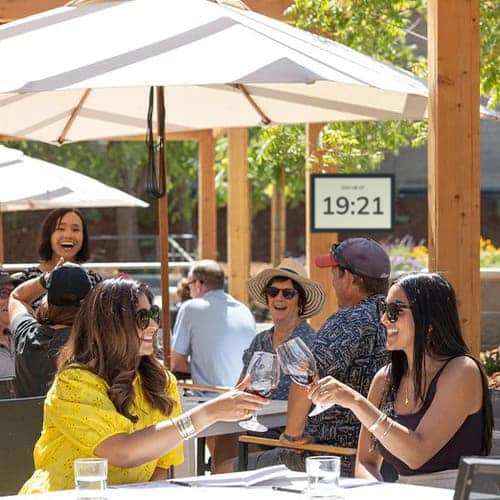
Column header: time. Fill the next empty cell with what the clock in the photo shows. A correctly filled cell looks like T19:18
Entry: T19:21
